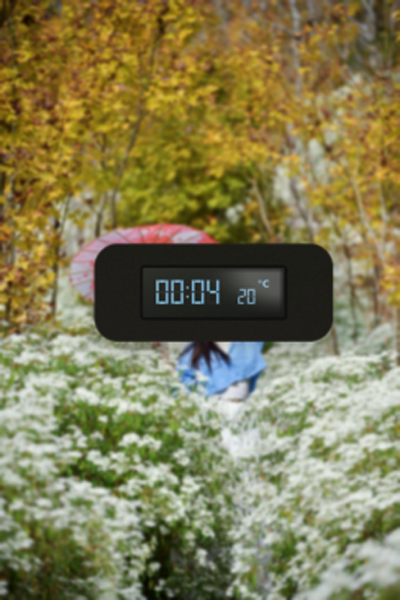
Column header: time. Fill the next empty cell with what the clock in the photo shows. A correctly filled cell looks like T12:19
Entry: T00:04
